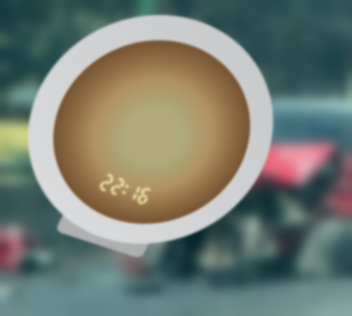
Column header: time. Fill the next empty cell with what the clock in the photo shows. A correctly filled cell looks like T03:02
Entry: T22:16
